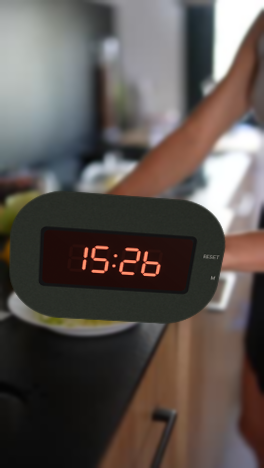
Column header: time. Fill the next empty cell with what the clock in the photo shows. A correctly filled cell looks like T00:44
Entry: T15:26
